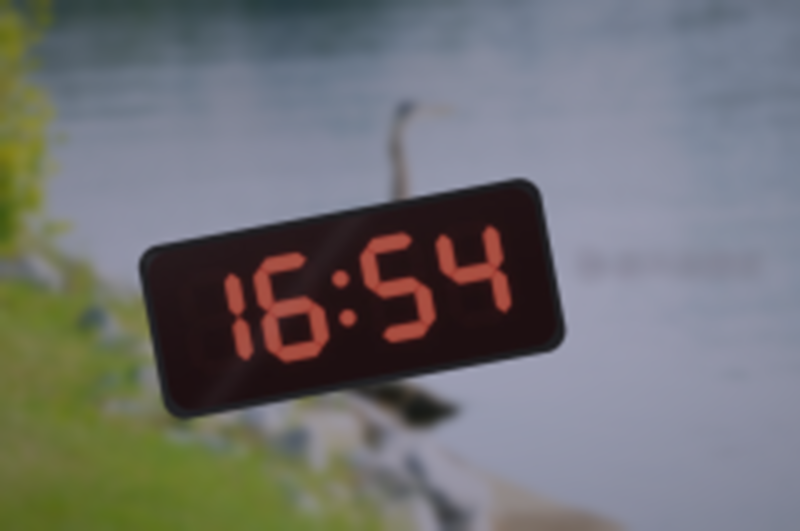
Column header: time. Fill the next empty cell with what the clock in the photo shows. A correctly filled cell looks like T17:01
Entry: T16:54
